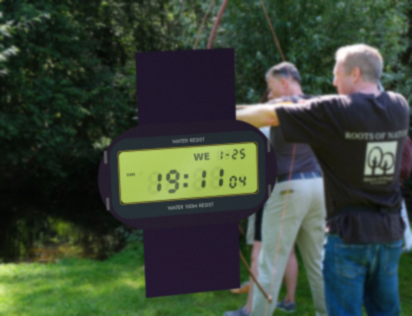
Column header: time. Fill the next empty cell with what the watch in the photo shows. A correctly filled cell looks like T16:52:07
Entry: T19:11:04
